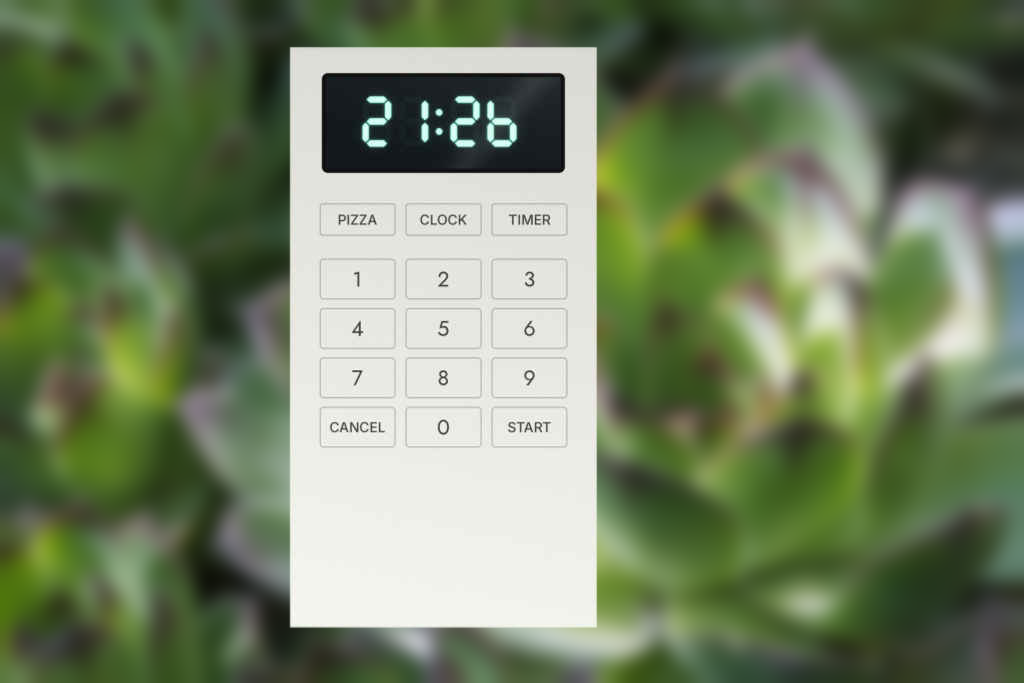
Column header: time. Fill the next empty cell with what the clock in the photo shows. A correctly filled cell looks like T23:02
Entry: T21:26
